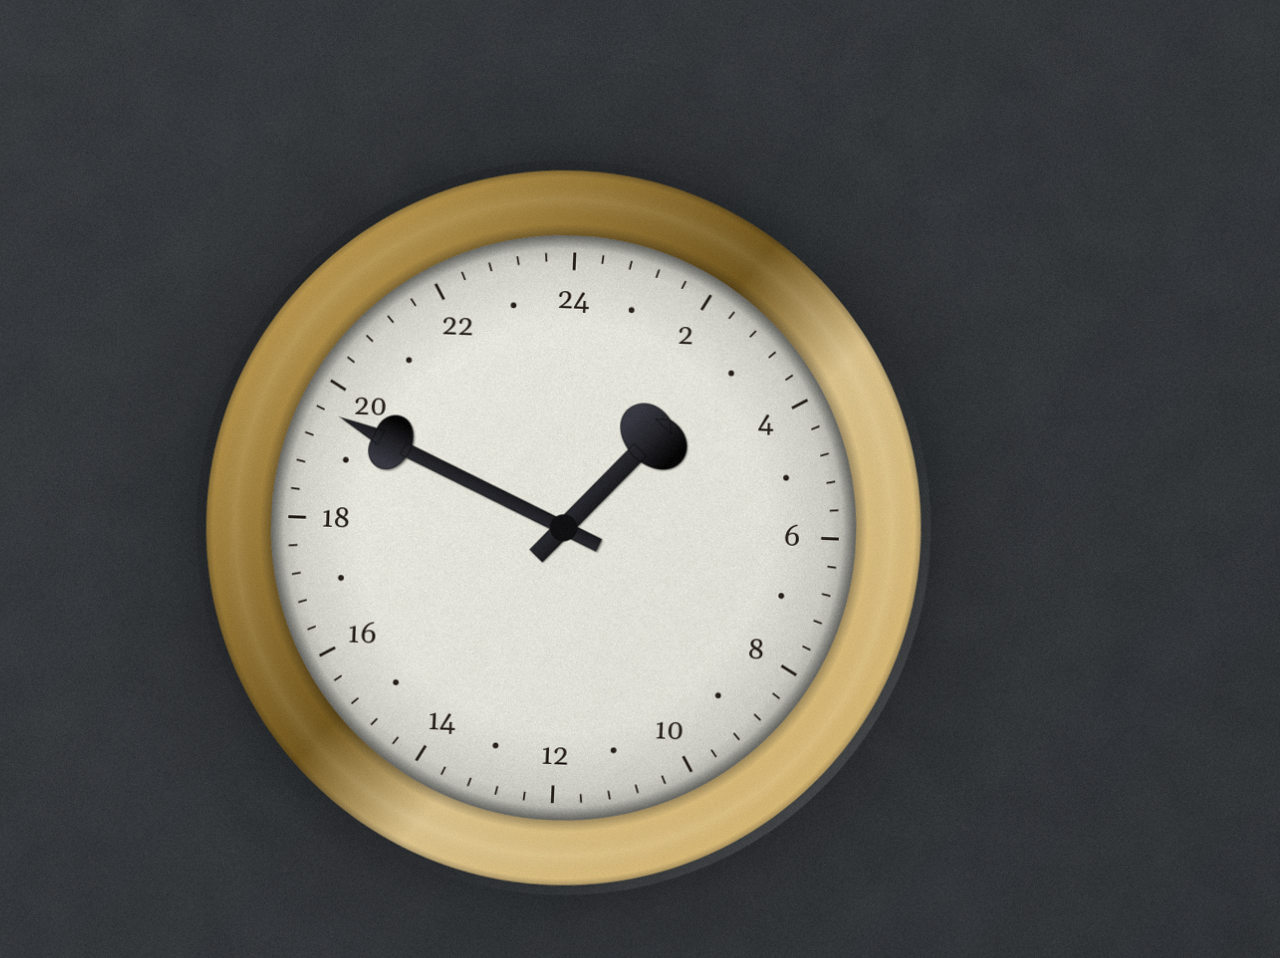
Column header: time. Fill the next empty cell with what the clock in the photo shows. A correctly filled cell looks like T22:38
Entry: T02:49
